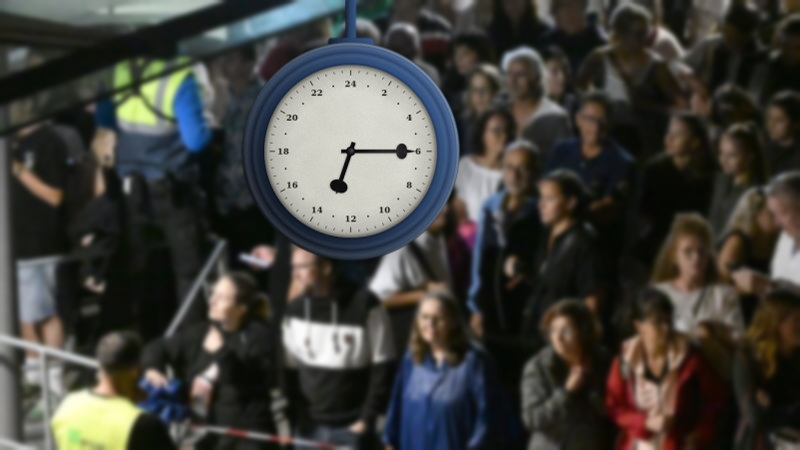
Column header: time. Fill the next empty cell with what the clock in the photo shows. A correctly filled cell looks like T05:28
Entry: T13:15
